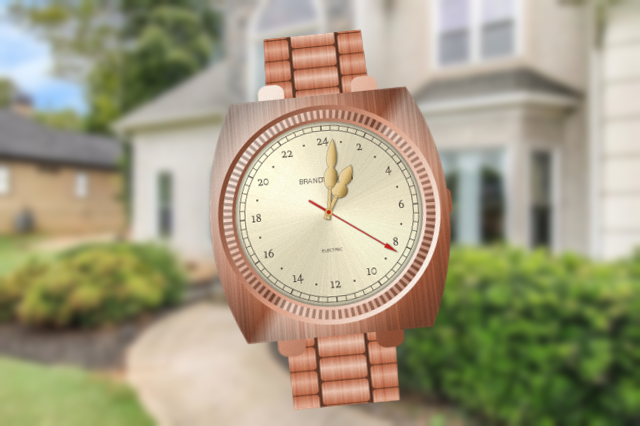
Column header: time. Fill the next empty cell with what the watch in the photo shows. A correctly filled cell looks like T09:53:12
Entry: T02:01:21
